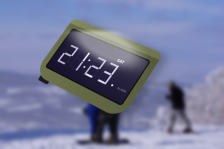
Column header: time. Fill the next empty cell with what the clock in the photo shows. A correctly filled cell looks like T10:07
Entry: T21:23
